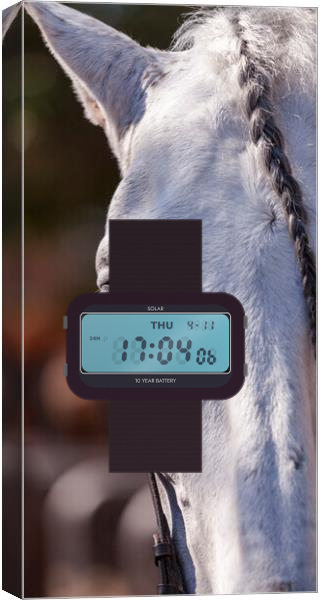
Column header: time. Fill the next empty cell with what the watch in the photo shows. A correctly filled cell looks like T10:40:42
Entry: T17:04:06
